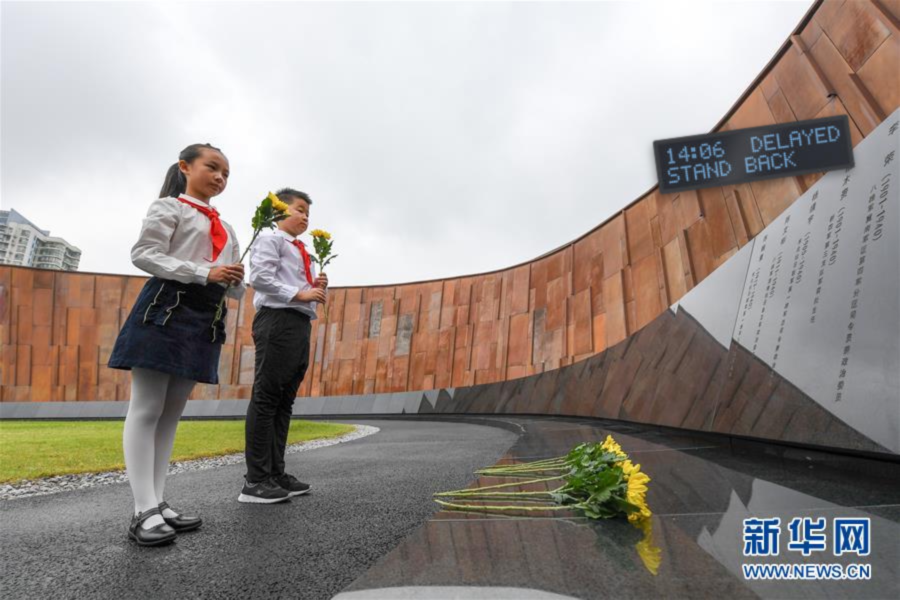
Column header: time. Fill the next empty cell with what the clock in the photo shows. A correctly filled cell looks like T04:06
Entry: T14:06
